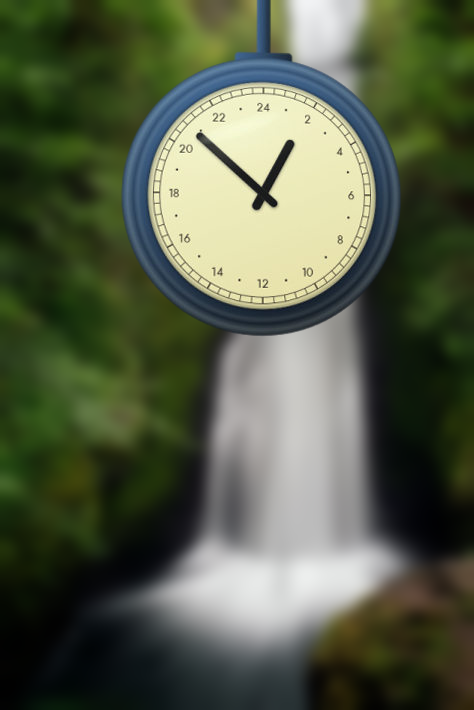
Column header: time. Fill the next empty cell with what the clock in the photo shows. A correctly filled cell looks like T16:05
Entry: T01:52
